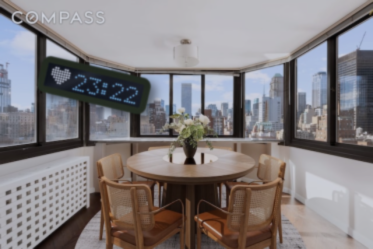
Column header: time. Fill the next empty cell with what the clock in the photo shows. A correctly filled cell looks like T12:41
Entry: T23:22
